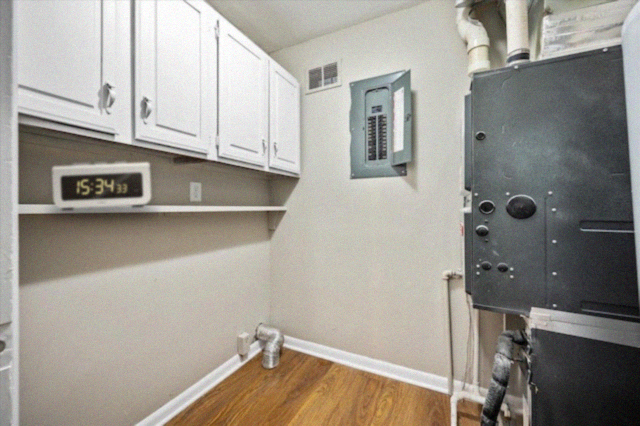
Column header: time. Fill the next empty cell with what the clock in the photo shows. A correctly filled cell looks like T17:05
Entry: T15:34
